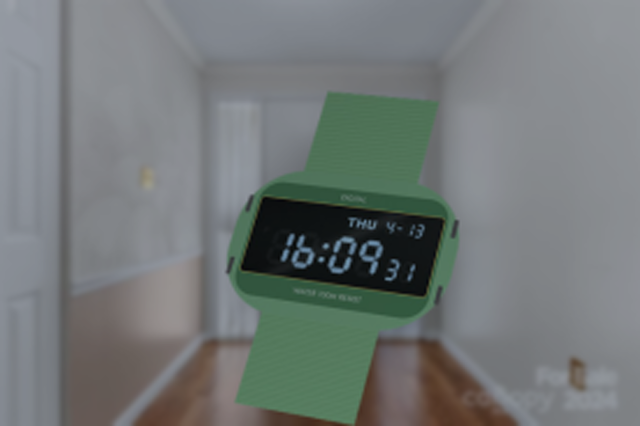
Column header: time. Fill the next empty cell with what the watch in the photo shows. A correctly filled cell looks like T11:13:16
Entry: T16:09:31
